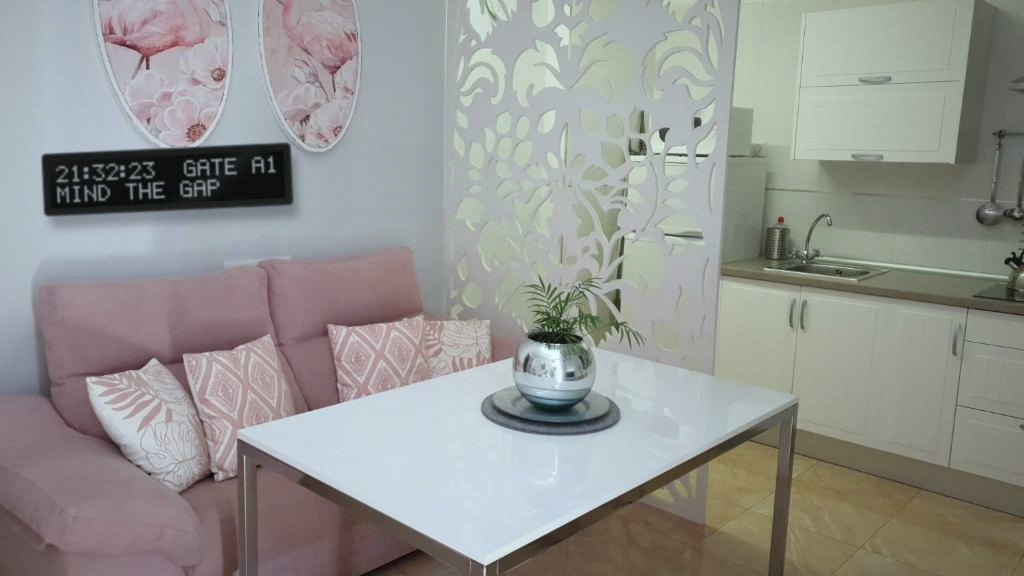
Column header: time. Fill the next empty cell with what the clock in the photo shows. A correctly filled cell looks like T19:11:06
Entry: T21:32:23
